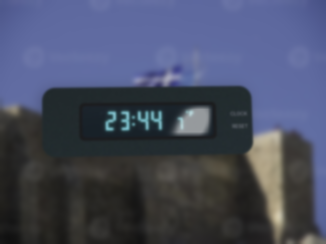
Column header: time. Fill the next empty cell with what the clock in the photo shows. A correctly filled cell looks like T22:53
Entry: T23:44
